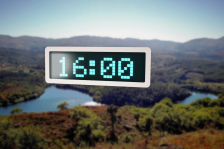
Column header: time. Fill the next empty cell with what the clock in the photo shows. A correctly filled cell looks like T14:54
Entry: T16:00
